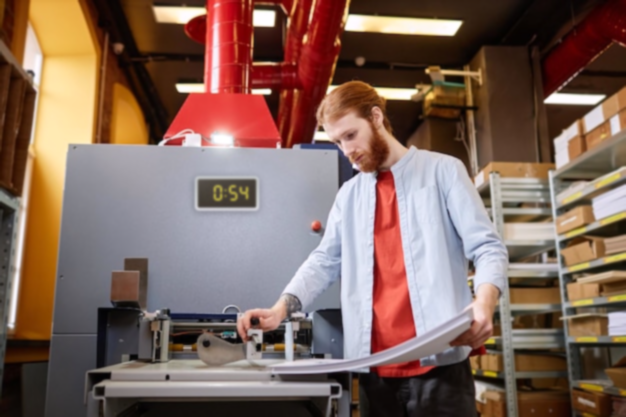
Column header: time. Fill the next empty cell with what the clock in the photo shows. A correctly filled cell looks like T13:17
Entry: T00:54
